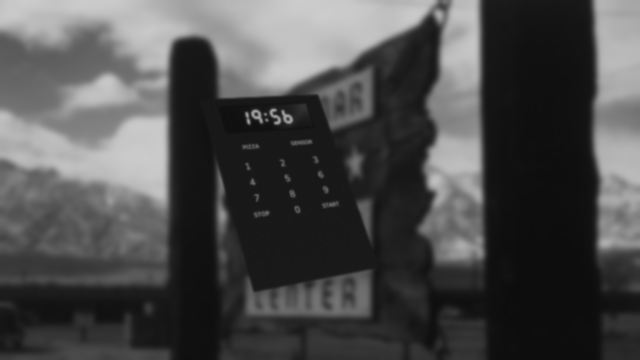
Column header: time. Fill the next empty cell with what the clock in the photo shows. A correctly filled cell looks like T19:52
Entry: T19:56
